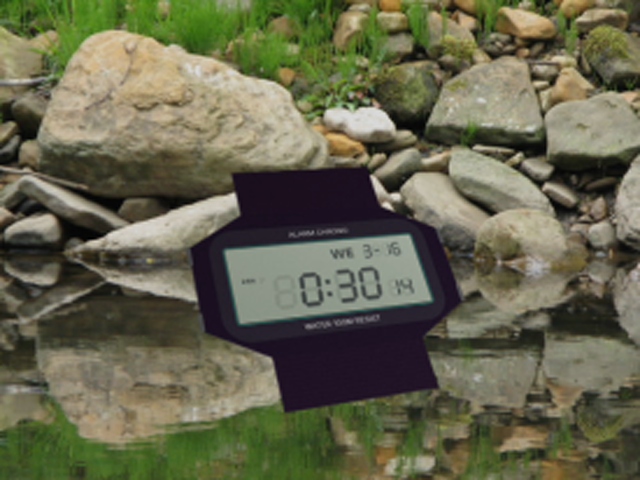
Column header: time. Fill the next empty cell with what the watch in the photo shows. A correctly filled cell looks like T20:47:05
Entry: T00:30:14
